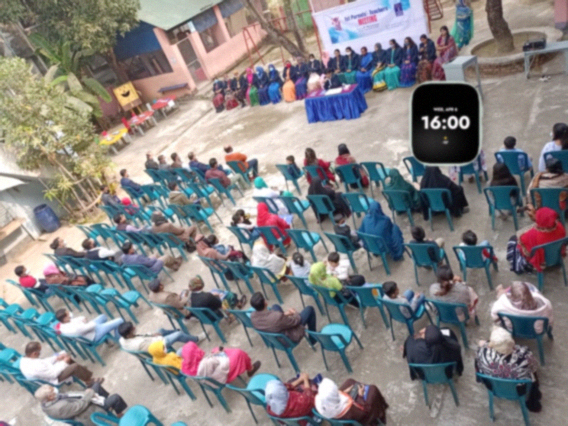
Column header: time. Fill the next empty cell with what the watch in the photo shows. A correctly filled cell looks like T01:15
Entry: T16:00
